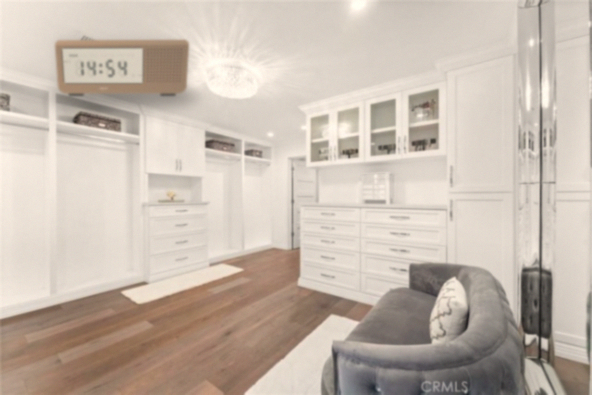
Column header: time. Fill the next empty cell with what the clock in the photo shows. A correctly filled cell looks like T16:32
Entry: T14:54
